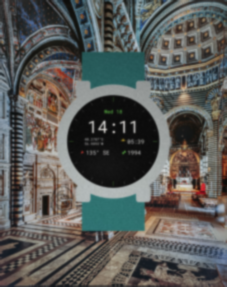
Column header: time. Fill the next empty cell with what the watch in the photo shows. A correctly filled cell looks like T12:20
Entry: T14:11
